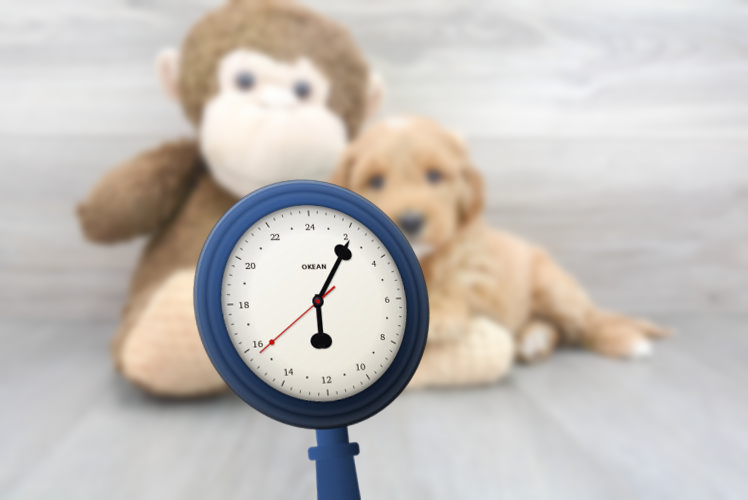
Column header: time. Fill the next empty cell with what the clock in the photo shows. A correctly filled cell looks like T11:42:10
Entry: T12:05:39
